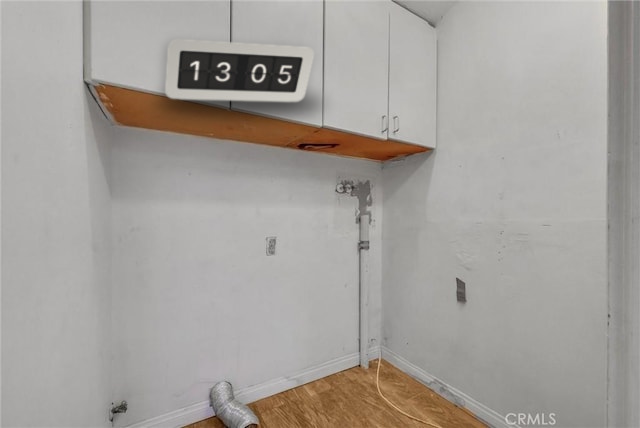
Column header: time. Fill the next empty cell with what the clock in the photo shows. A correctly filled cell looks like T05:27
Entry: T13:05
